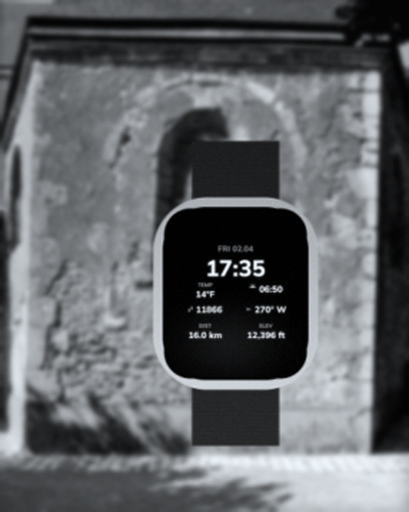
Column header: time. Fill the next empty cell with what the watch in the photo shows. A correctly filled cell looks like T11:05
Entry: T17:35
